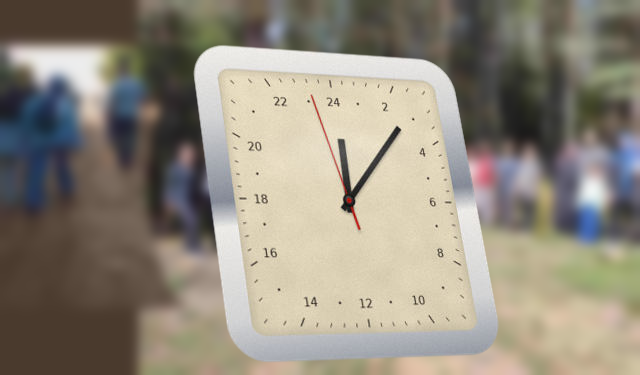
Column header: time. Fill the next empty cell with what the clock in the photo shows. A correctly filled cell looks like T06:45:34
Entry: T00:06:58
